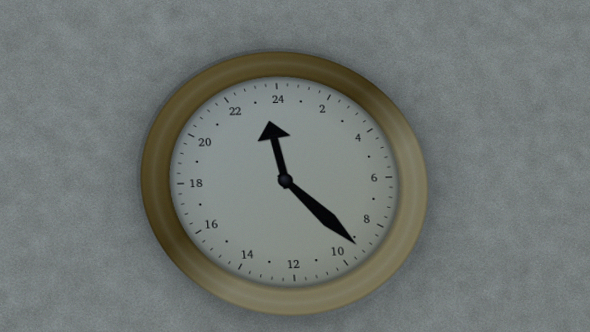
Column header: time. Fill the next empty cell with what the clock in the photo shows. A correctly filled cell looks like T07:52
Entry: T23:23
